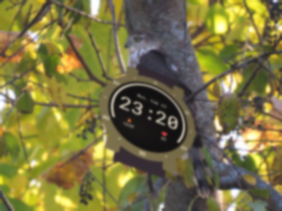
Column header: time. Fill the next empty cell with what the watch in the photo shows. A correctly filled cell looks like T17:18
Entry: T23:20
